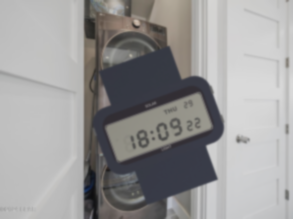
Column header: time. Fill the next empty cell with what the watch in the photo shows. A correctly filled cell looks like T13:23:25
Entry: T18:09:22
